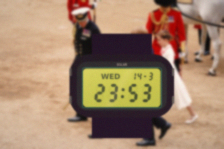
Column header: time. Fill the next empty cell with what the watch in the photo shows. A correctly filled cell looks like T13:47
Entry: T23:53
